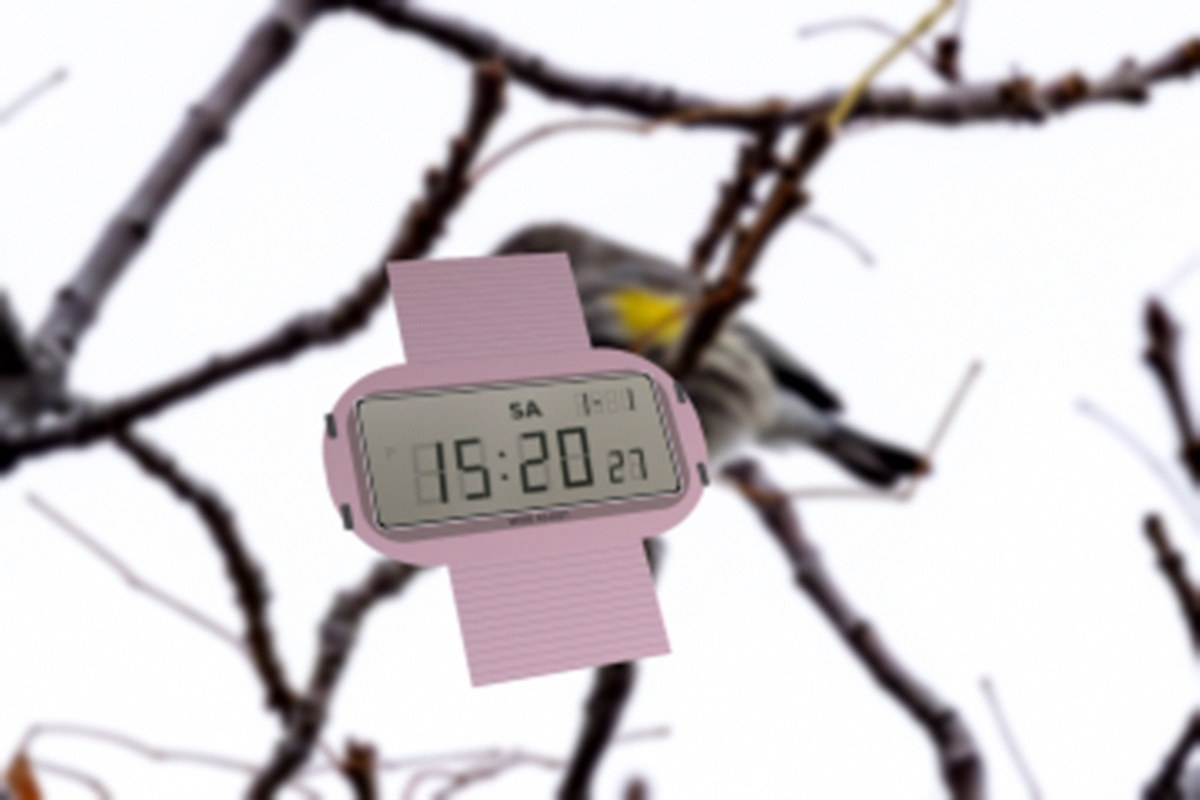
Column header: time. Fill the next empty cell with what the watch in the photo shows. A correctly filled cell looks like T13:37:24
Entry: T15:20:27
